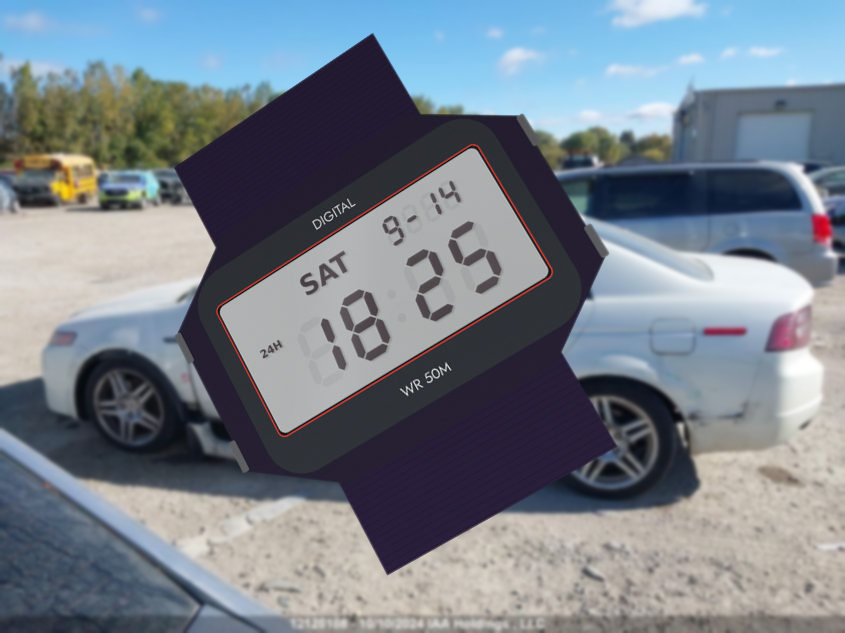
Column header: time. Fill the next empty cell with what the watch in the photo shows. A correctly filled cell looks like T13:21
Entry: T18:25
